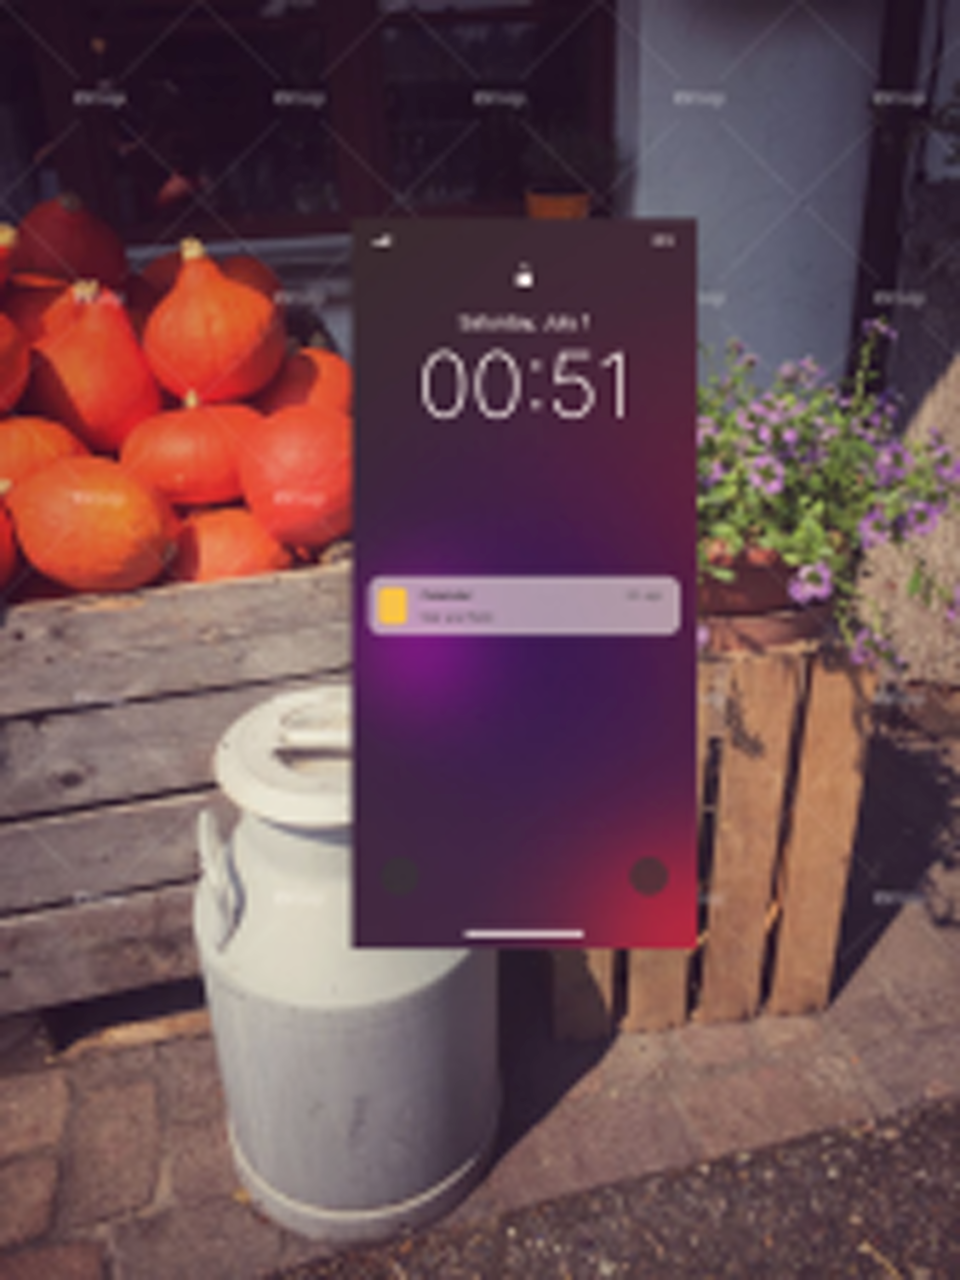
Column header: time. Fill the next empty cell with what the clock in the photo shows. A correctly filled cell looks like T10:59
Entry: T00:51
